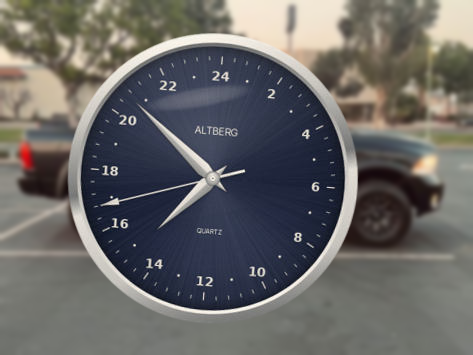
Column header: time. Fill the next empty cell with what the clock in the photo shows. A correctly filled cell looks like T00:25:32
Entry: T14:51:42
